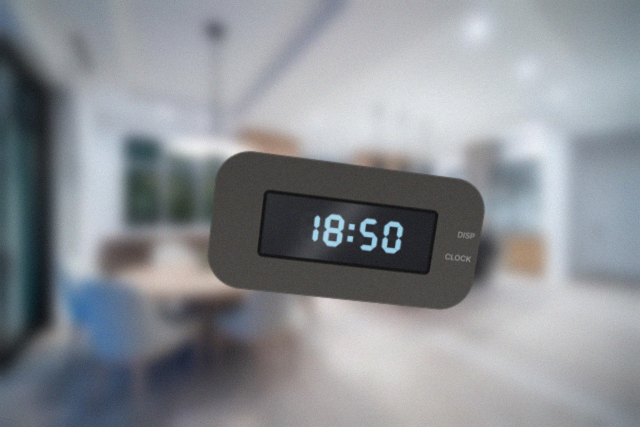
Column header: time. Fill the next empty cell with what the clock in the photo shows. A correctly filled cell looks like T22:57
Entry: T18:50
